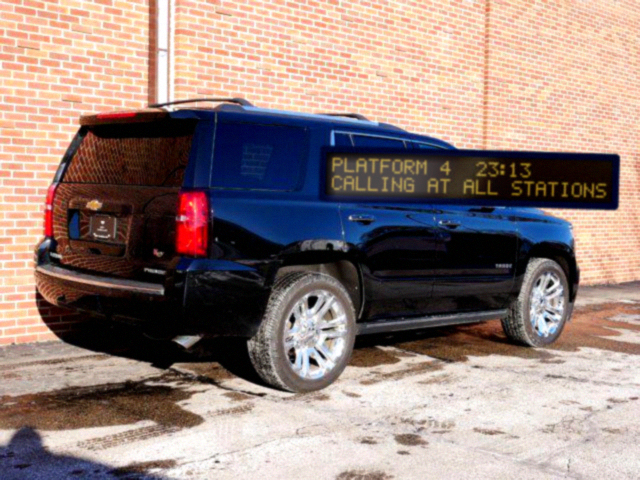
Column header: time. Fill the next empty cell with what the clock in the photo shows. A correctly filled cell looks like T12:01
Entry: T23:13
